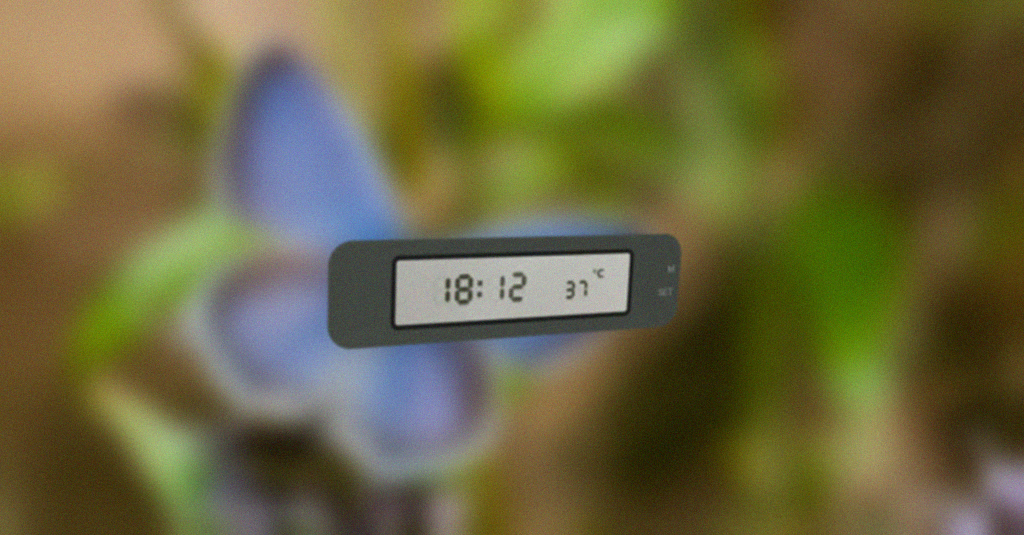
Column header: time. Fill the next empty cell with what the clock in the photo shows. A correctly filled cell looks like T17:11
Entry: T18:12
